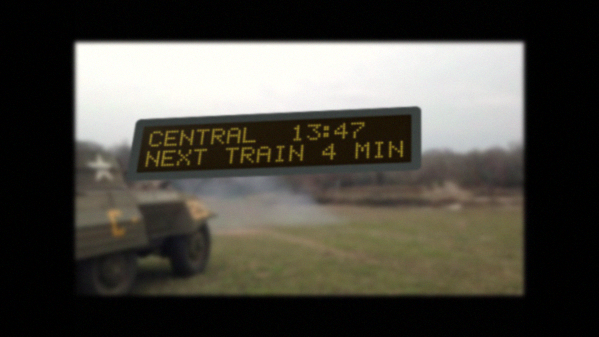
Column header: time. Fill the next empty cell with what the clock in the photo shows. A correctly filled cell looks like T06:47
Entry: T13:47
